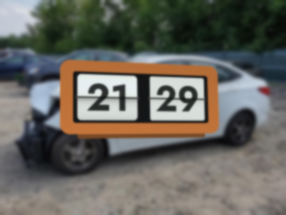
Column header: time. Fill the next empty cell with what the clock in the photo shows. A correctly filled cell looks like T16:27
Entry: T21:29
